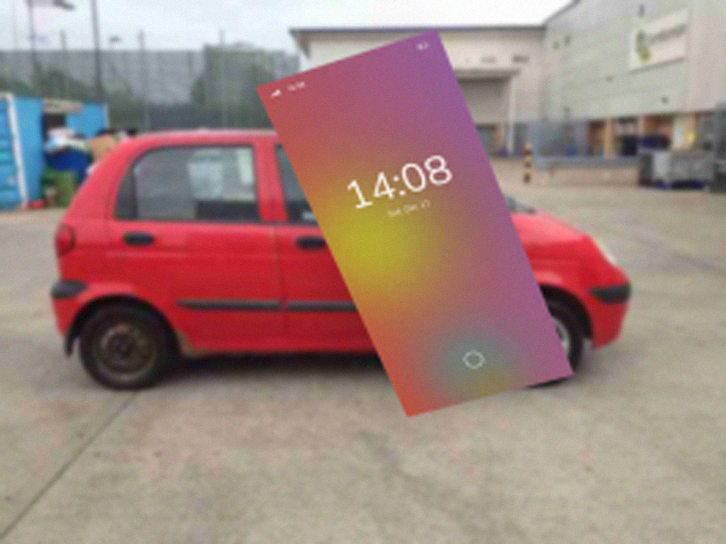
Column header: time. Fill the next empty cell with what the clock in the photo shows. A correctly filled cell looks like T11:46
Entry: T14:08
